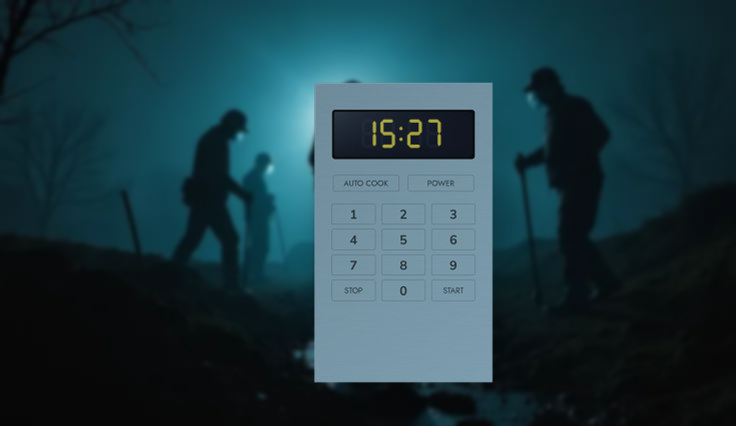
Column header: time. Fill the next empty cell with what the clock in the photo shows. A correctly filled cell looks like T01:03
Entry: T15:27
